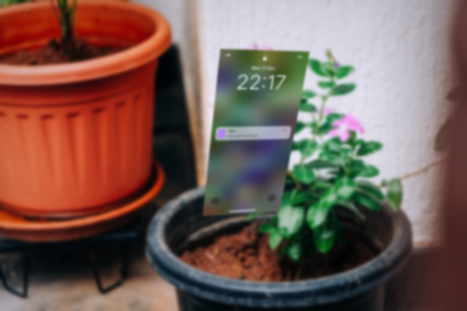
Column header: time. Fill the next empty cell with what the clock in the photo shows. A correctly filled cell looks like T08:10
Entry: T22:17
